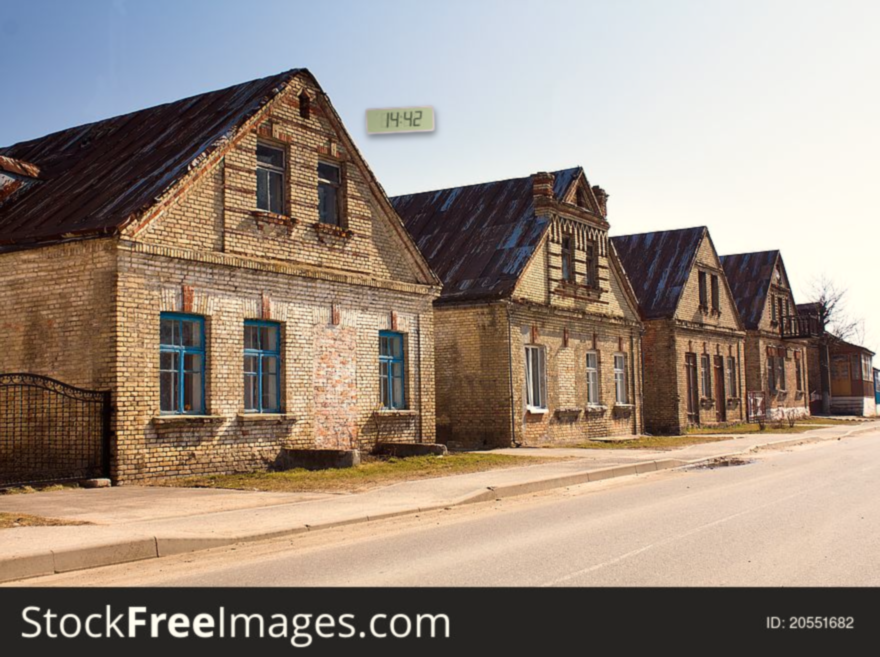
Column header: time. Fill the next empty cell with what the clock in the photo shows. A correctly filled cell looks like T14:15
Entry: T14:42
